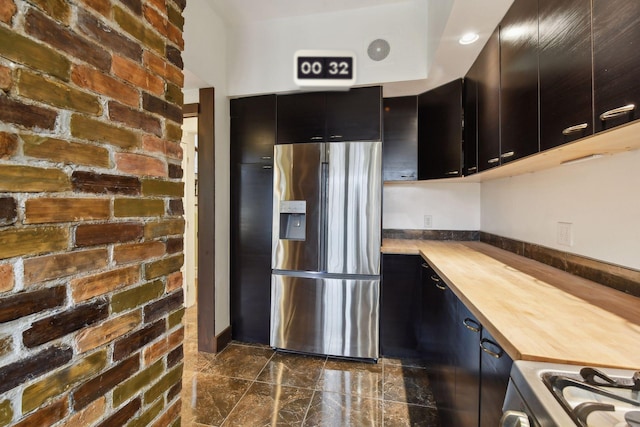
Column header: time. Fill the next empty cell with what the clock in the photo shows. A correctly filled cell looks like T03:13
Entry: T00:32
